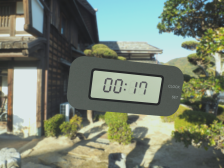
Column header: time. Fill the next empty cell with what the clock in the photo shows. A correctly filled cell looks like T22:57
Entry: T00:17
